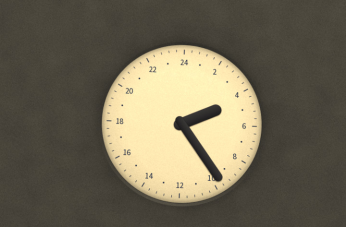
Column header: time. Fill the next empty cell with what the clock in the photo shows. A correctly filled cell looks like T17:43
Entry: T04:24
